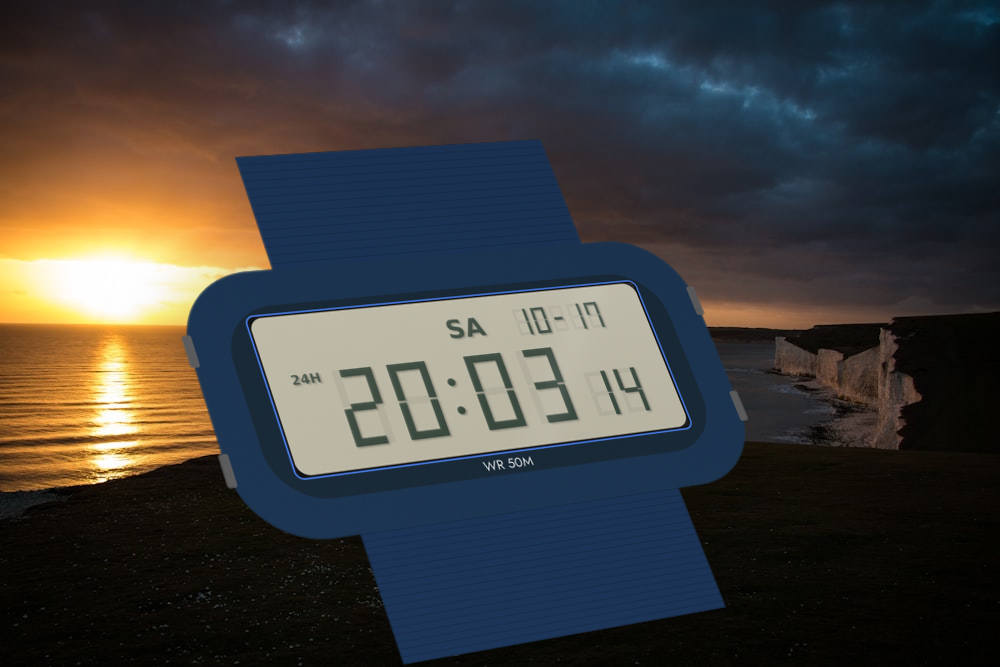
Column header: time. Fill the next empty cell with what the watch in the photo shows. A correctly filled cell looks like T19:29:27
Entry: T20:03:14
